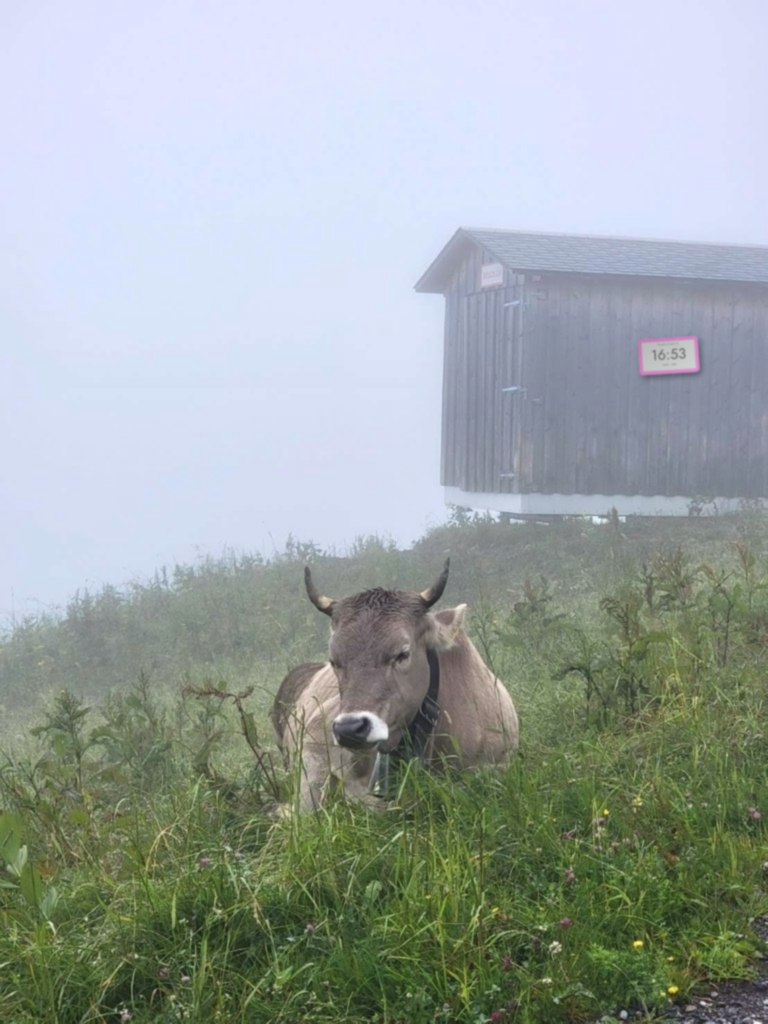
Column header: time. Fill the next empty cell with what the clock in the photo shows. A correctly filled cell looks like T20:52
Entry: T16:53
